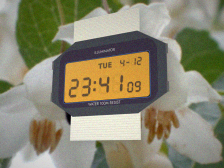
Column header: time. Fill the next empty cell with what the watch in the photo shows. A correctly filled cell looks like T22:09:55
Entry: T23:41:09
